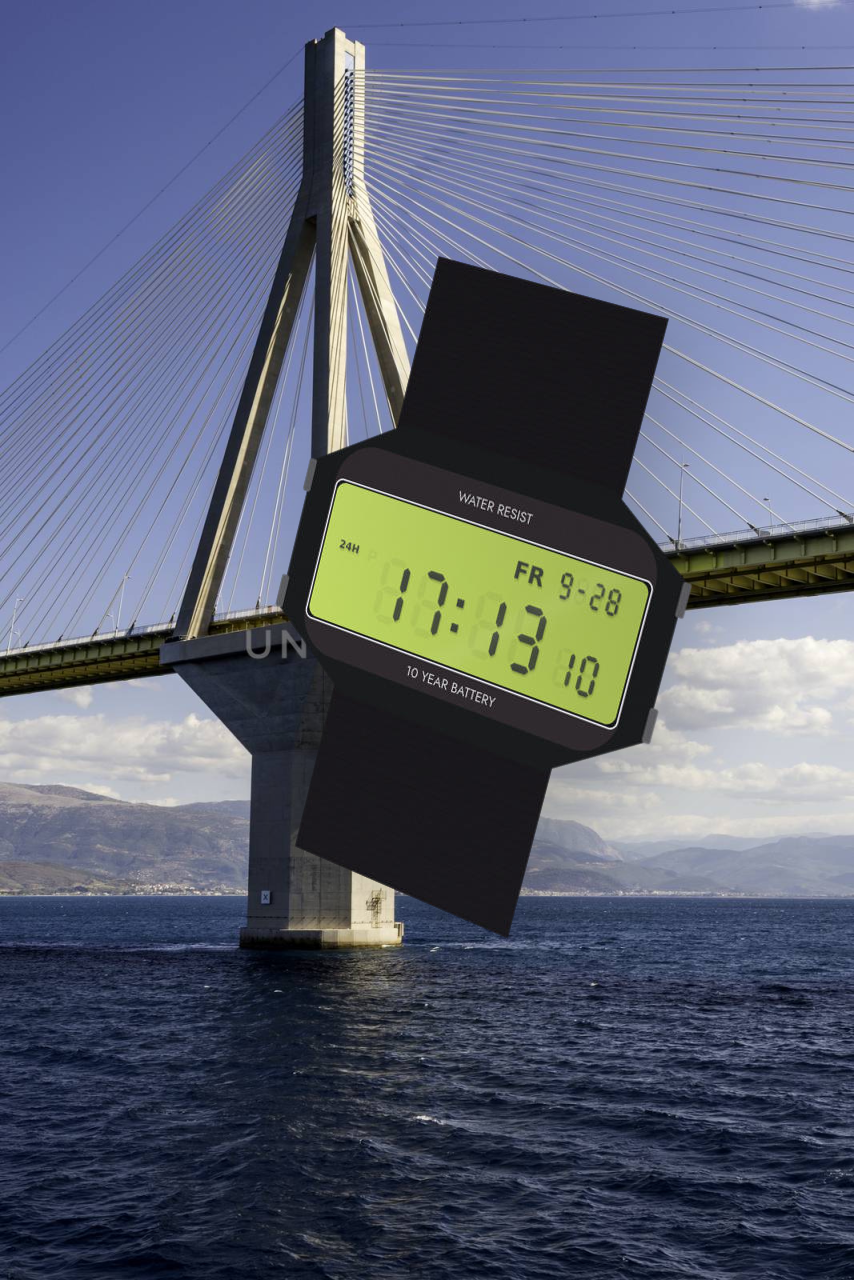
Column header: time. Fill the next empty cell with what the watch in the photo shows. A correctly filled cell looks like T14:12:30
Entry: T17:13:10
